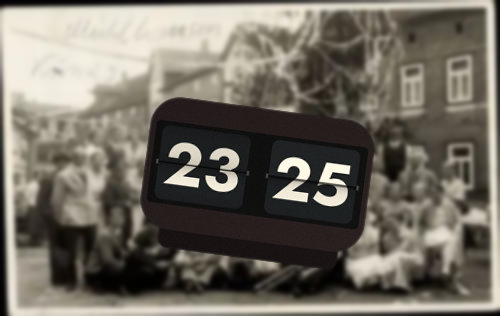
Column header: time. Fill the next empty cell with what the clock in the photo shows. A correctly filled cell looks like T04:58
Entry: T23:25
